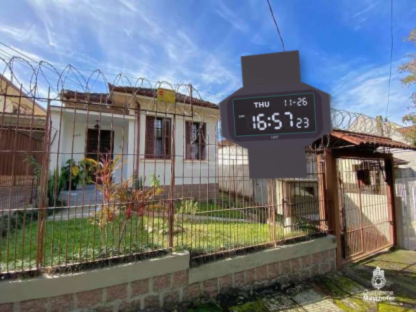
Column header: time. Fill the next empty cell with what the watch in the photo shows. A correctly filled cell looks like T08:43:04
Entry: T16:57:23
